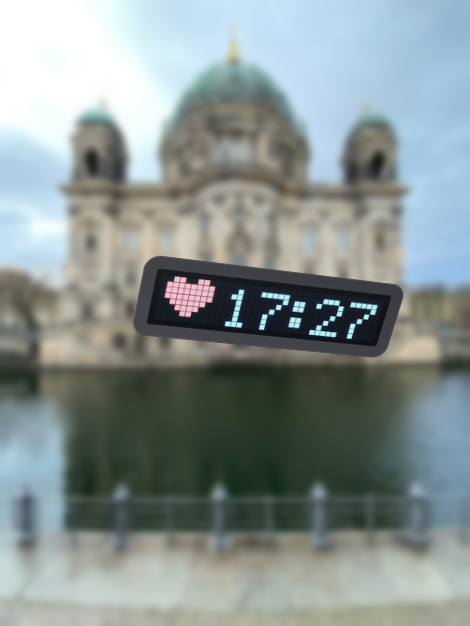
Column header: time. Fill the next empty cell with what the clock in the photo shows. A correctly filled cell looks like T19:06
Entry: T17:27
